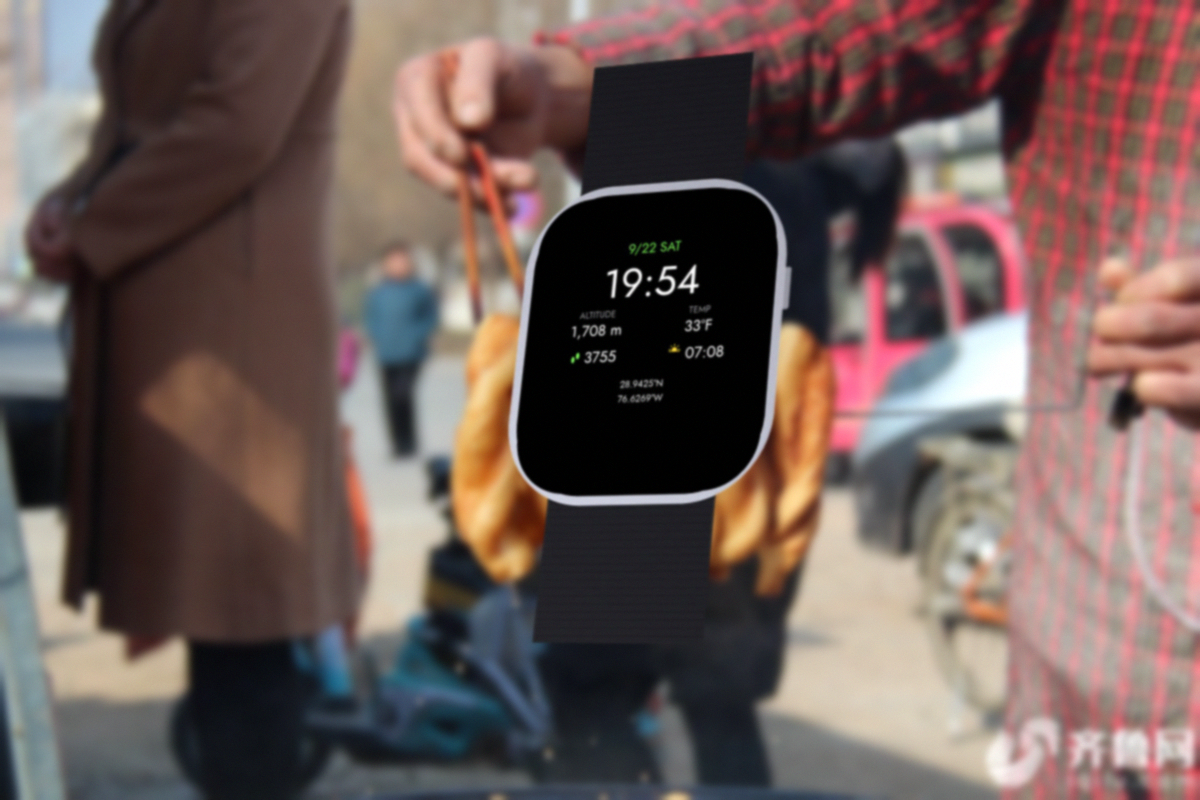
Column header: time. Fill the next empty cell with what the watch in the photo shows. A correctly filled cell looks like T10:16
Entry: T19:54
